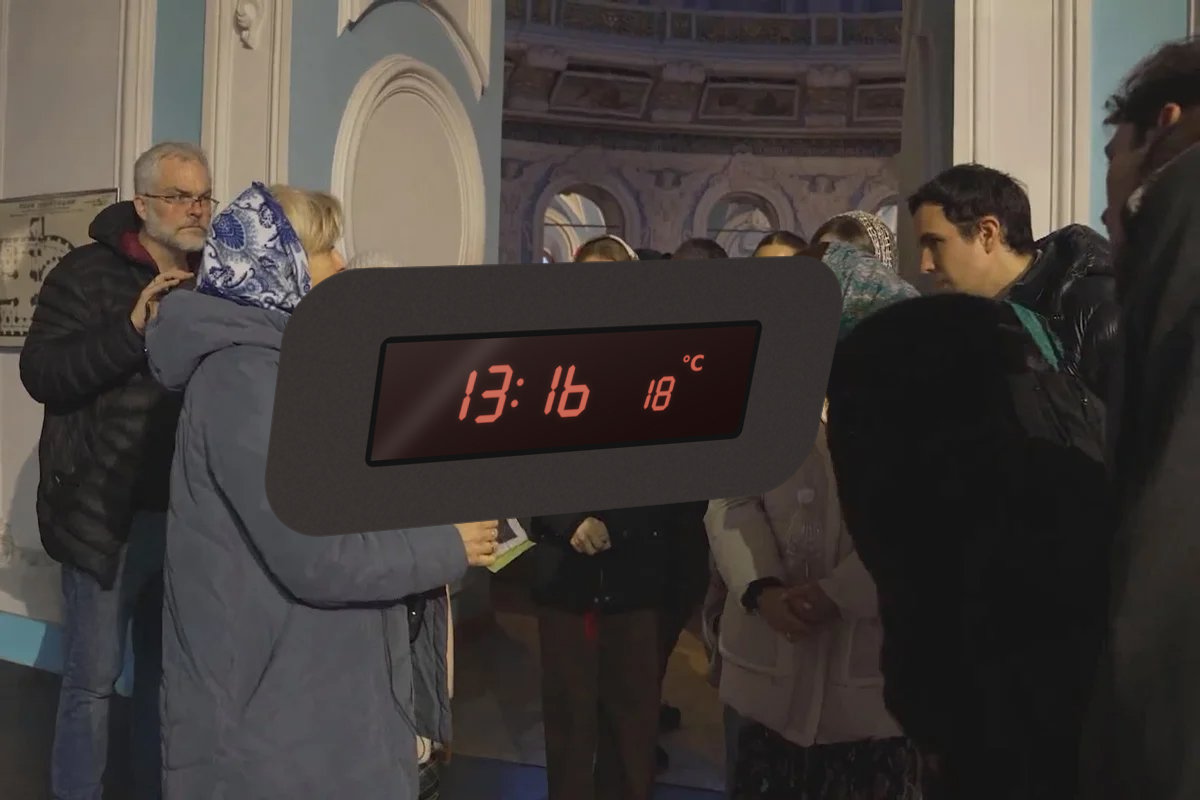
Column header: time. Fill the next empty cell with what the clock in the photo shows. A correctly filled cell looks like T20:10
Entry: T13:16
